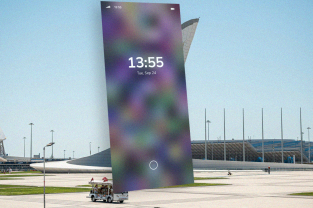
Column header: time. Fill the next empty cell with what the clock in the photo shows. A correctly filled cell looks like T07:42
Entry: T13:55
